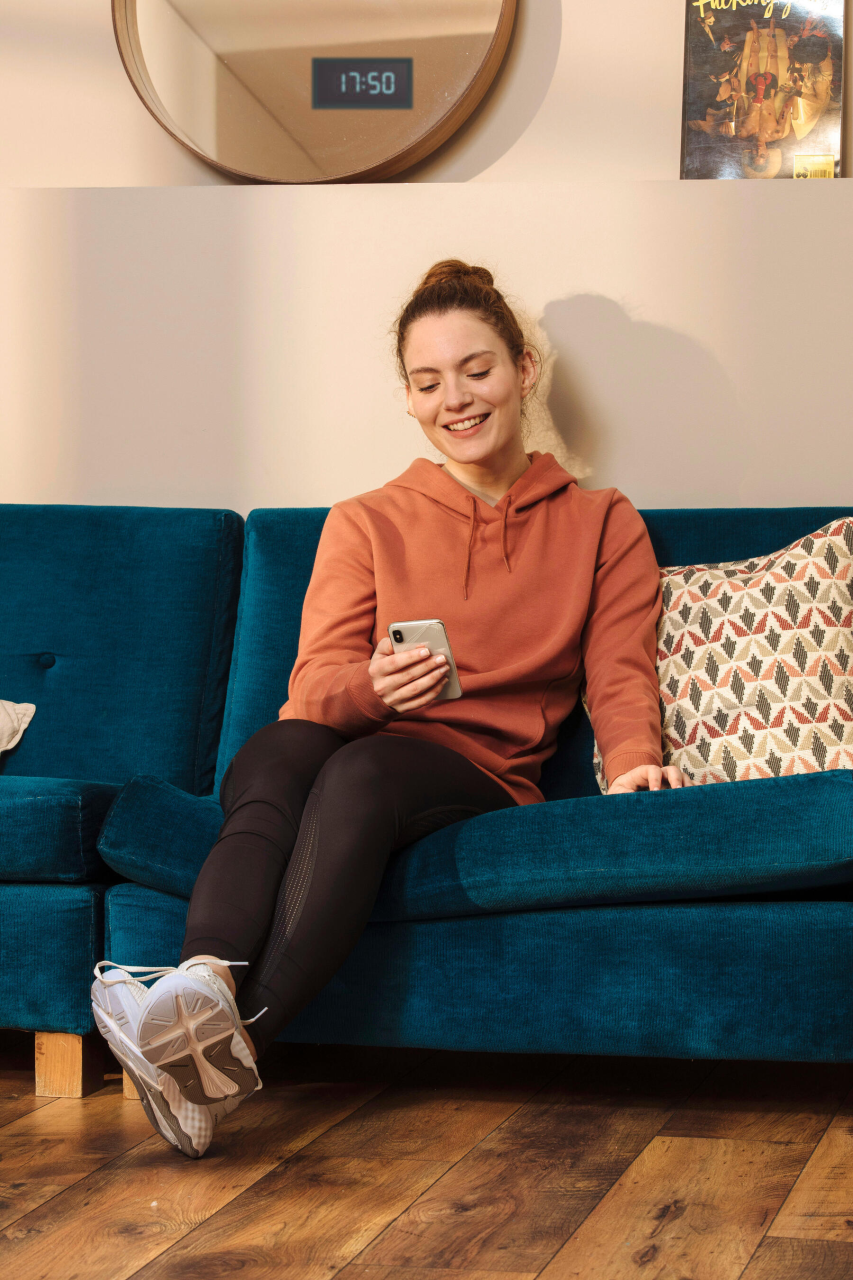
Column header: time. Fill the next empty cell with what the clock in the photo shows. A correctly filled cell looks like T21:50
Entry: T17:50
